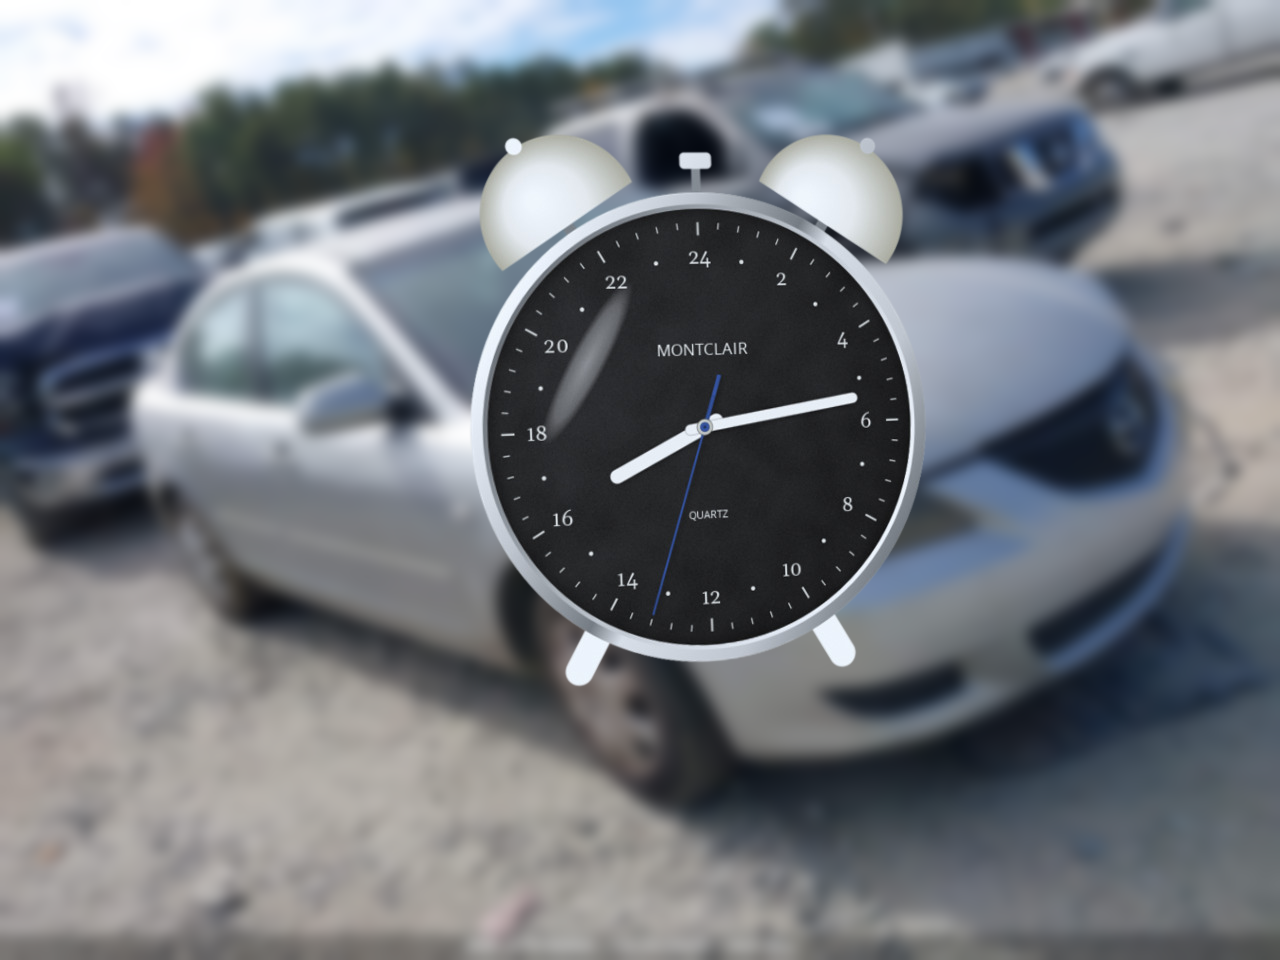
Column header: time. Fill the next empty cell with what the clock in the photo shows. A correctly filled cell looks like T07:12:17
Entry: T16:13:33
